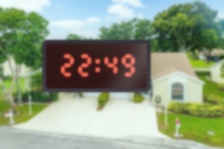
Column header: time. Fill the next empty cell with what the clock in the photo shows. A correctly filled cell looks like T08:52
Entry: T22:49
